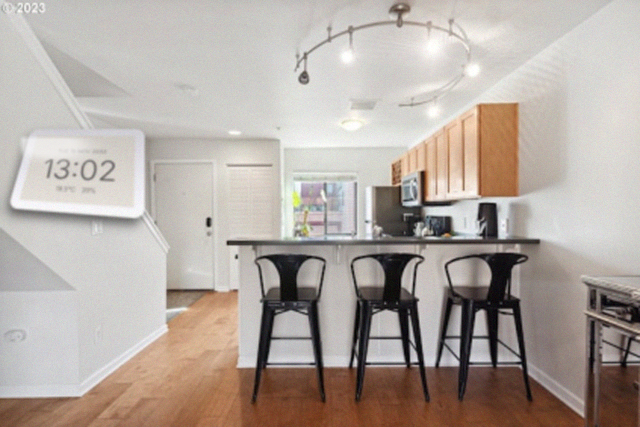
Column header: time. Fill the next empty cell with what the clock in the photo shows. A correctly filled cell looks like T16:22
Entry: T13:02
